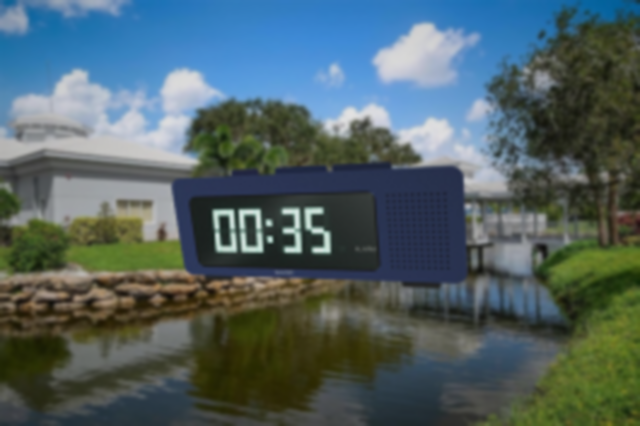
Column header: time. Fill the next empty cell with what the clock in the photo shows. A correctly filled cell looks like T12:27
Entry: T00:35
